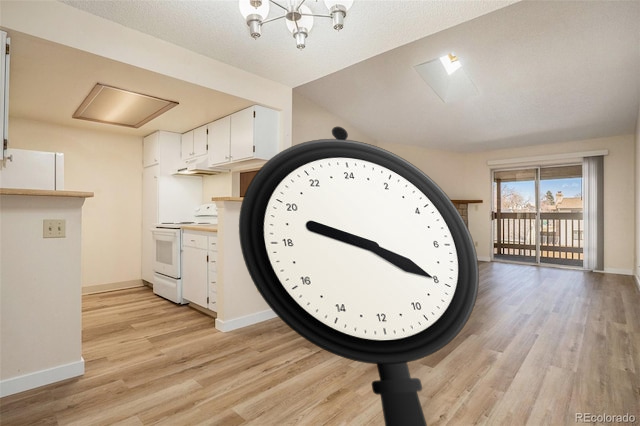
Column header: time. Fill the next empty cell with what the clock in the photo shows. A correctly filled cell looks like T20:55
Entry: T19:20
